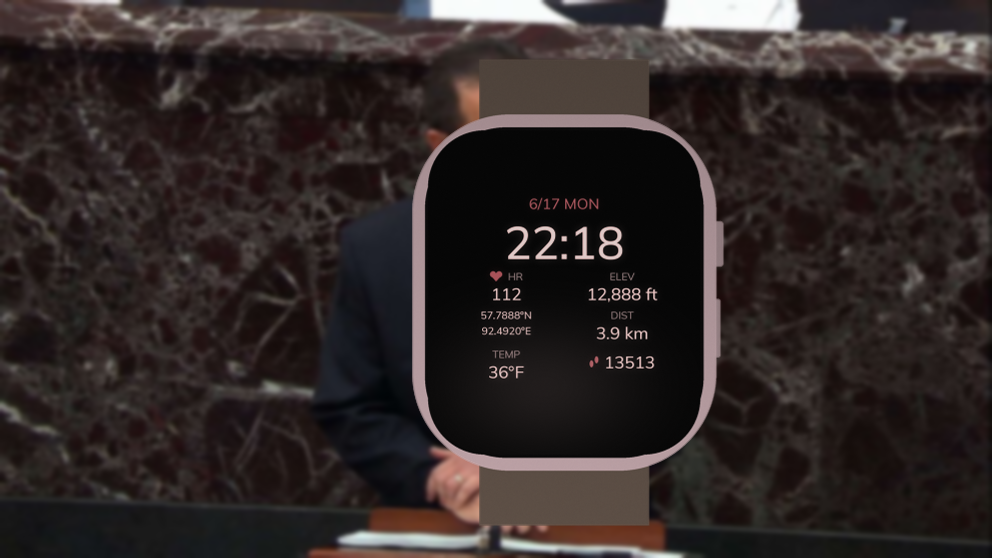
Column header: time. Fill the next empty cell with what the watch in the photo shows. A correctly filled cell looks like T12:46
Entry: T22:18
